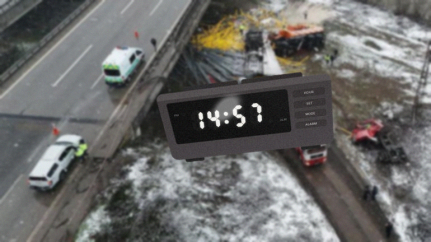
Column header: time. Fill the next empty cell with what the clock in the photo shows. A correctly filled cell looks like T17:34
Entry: T14:57
